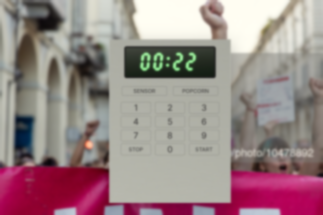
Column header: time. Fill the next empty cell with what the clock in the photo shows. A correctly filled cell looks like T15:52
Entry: T00:22
